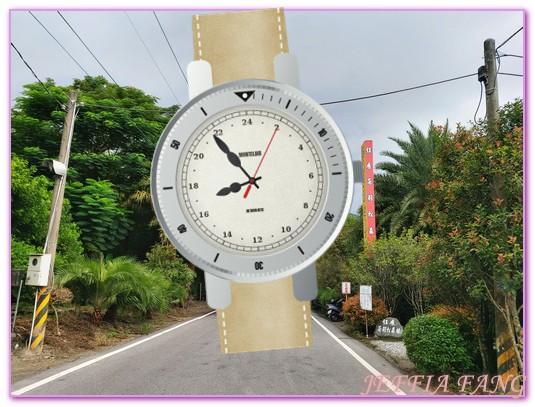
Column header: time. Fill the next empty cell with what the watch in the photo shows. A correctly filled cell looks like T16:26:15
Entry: T16:54:05
